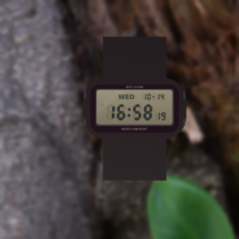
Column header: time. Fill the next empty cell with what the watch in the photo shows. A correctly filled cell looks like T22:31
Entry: T16:58
